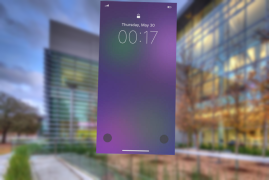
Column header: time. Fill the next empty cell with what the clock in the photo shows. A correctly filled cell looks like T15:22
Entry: T00:17
